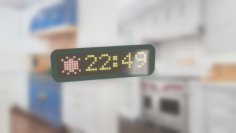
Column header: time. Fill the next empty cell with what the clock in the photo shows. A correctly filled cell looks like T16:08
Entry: T22:49
